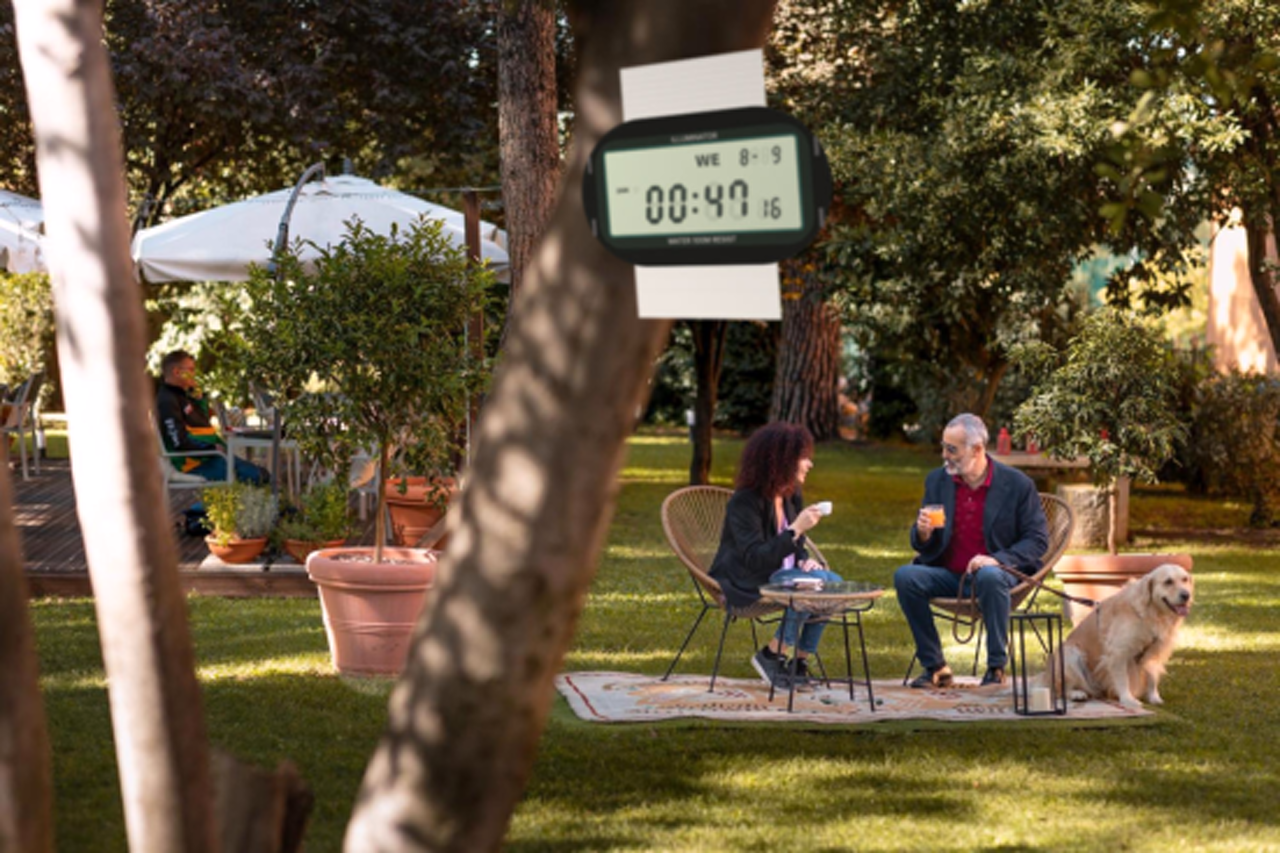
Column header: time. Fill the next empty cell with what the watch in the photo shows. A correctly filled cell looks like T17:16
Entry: T00:47
